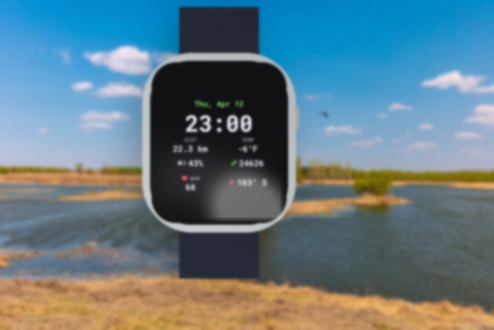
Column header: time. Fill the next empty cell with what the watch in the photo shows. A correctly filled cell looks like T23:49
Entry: T23:00
